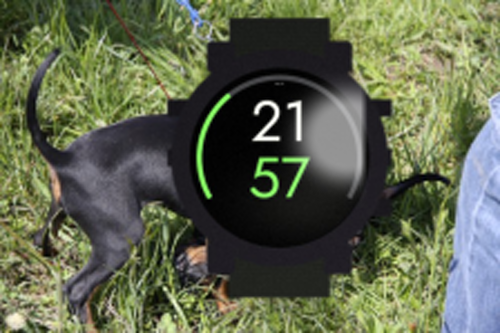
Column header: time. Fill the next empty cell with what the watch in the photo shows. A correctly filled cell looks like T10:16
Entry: T21:57
